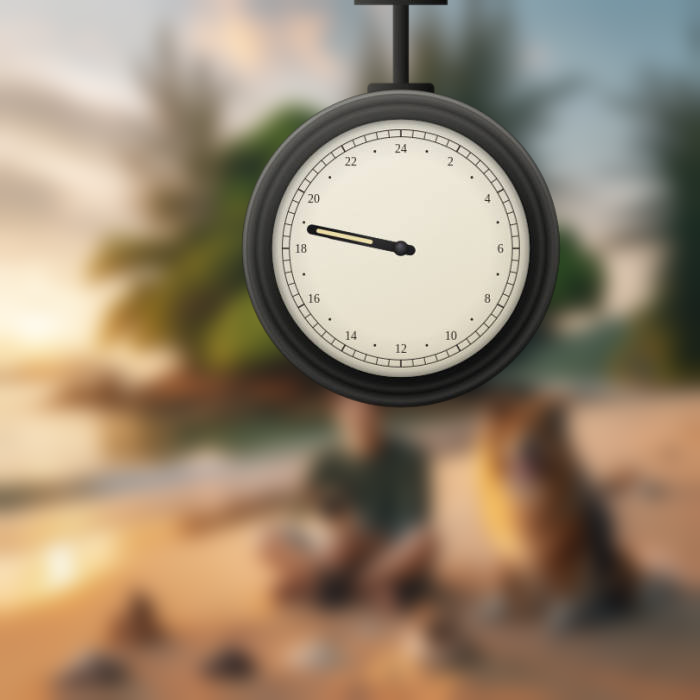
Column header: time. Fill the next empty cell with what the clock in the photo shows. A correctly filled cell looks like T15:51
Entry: T18:47
